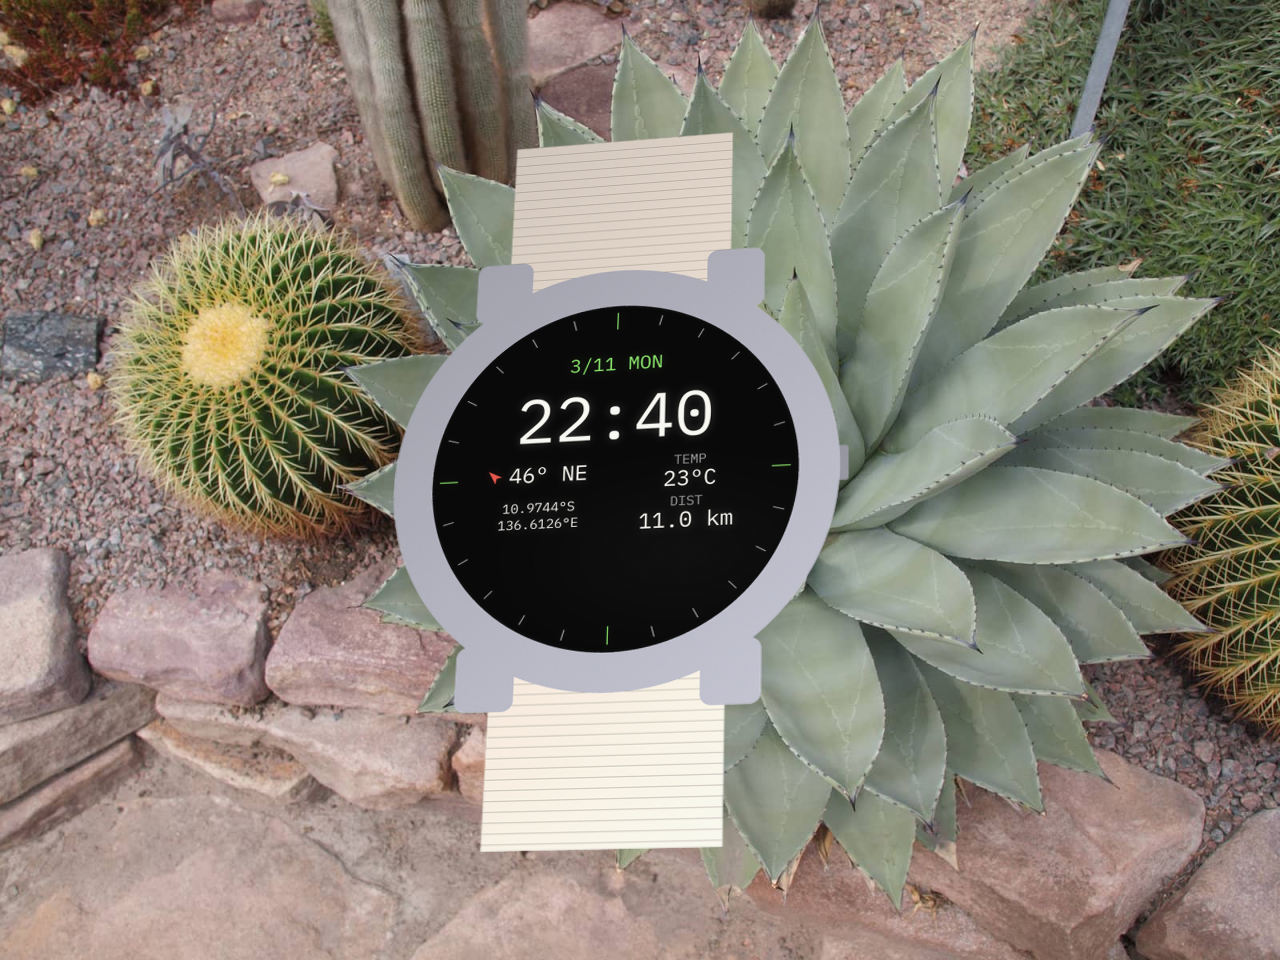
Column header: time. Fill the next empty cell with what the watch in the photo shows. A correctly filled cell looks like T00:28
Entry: T22:40
